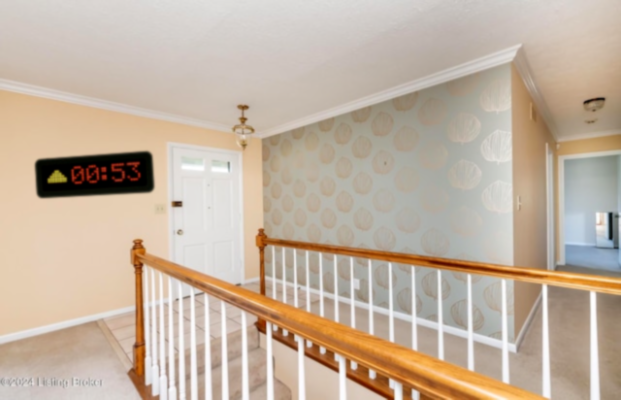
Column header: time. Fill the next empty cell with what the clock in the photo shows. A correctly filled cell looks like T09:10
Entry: T00:53
